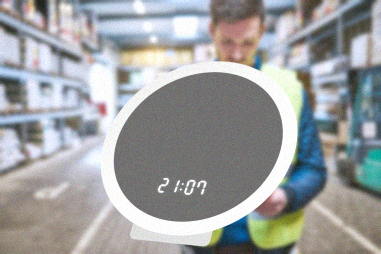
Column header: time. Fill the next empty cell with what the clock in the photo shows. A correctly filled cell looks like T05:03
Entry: T21:07
